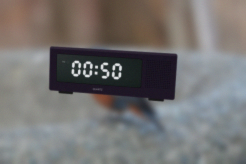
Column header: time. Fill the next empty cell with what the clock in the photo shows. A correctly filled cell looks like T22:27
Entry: T00:50
